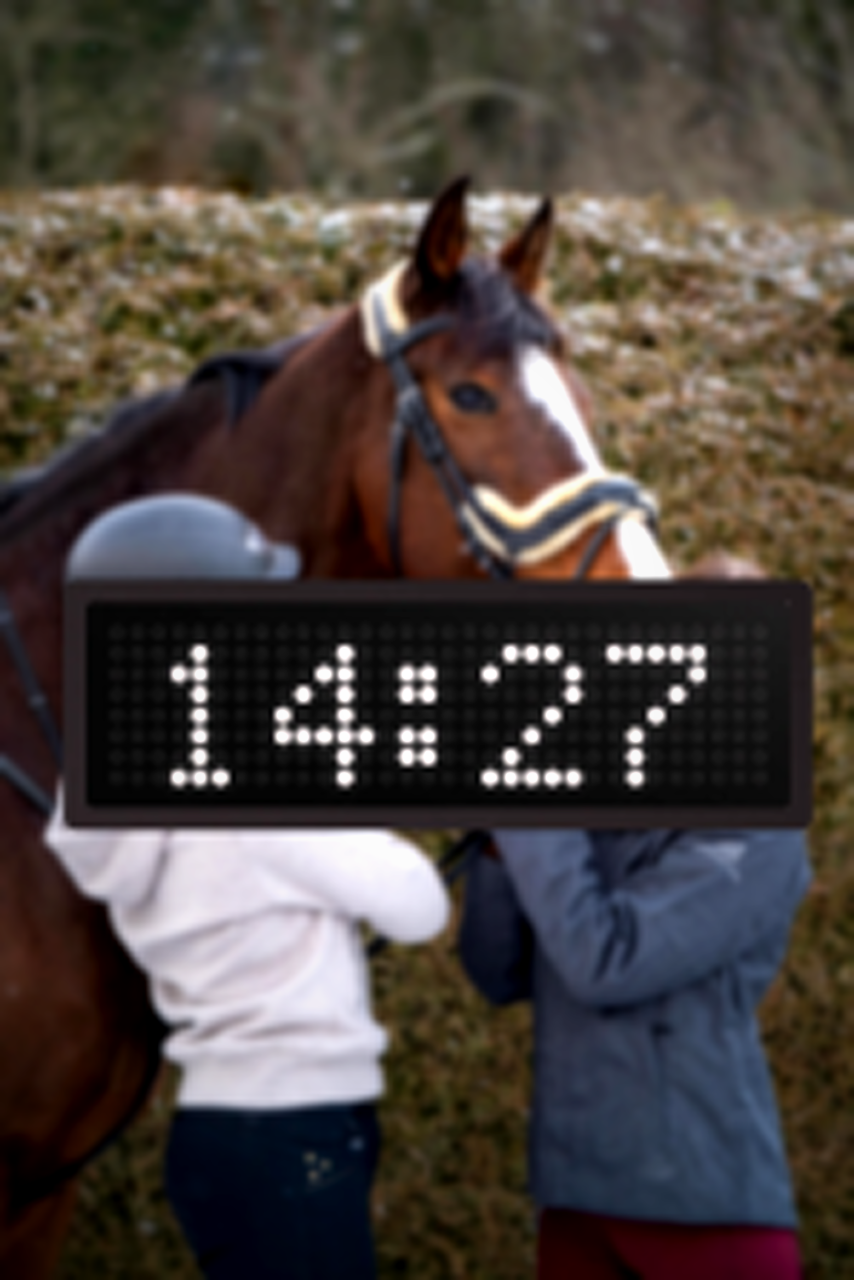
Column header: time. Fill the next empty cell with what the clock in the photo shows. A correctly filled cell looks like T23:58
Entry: T14:27
